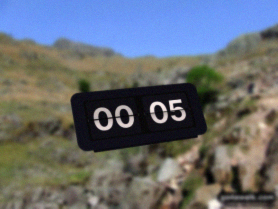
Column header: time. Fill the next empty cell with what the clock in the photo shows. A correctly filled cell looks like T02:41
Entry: T00:05
